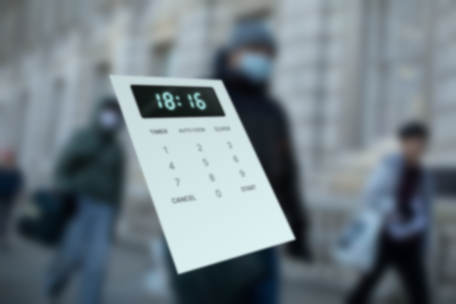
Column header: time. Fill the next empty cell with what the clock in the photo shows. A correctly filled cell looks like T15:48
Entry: T18:16
